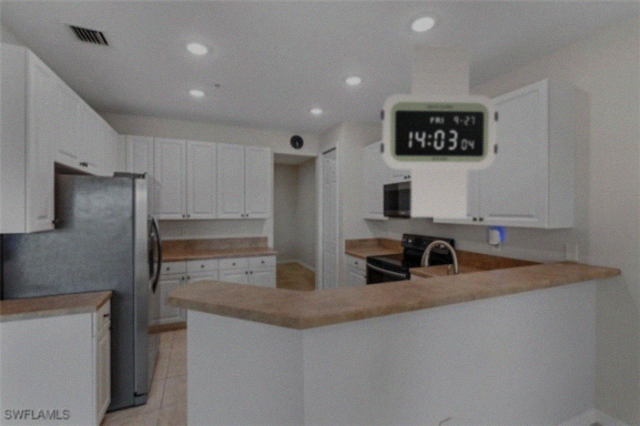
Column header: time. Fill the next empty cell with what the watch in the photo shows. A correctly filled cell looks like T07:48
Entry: T14:03
